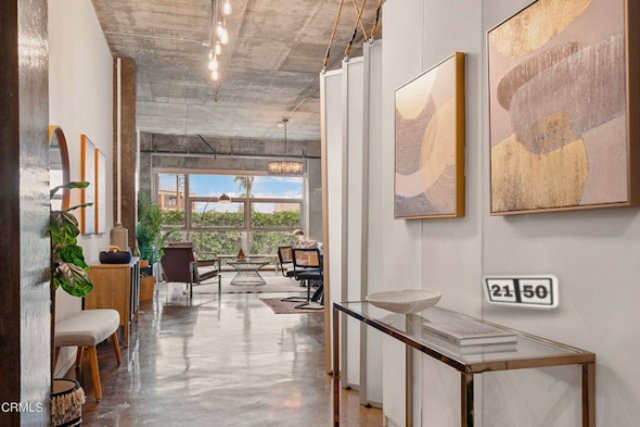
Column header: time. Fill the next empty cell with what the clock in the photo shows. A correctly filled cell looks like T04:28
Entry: T21:50
